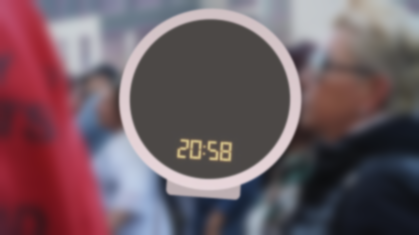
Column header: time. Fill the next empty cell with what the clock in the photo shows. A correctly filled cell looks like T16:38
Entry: T20:58
